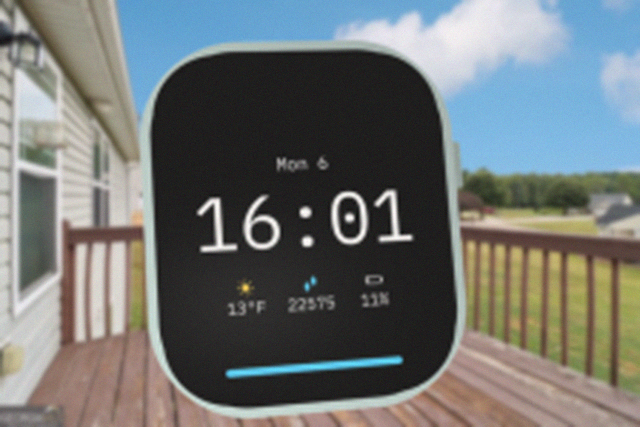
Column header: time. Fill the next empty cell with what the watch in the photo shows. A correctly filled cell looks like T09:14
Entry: T16:01
